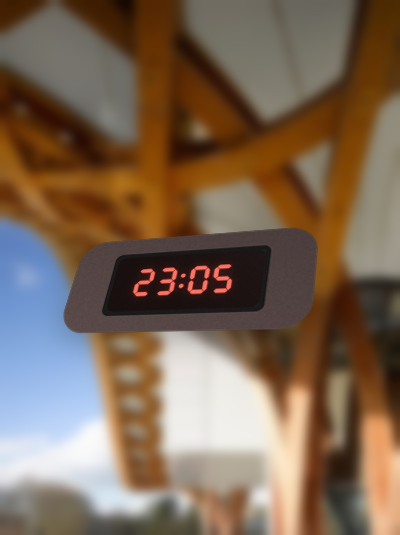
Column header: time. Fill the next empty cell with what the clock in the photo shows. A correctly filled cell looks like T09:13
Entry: T23:05
